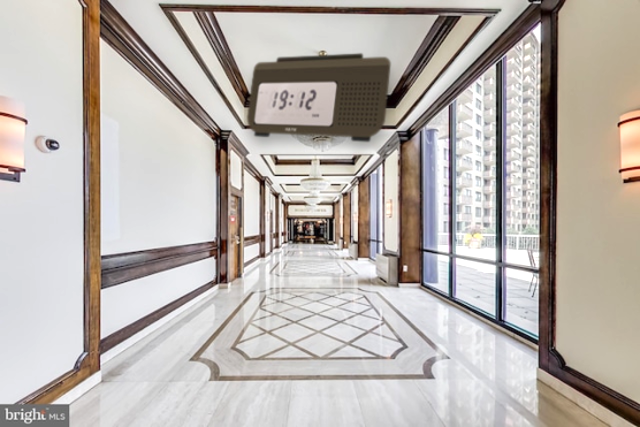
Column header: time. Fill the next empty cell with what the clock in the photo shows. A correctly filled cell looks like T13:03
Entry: T19:12
